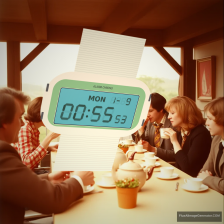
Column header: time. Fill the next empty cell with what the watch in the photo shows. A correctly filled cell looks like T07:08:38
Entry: T00:55:53
